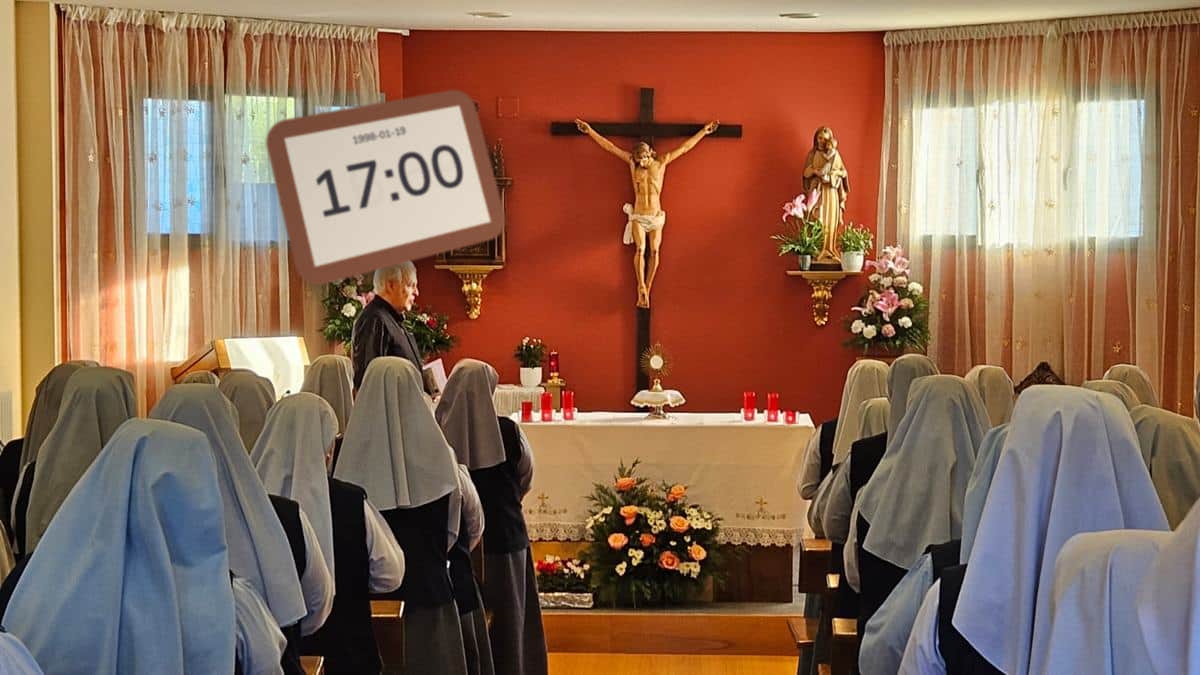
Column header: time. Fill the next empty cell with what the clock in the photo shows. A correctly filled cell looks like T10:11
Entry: T17:00
